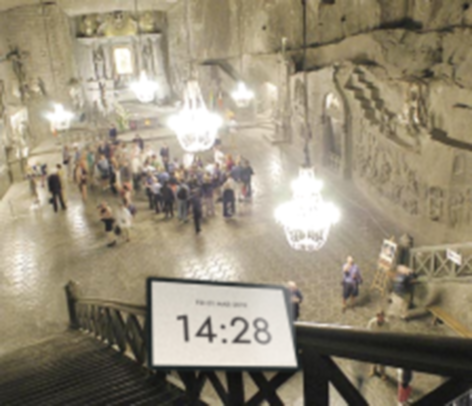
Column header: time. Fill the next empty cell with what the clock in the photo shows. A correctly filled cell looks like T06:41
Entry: T14:28
